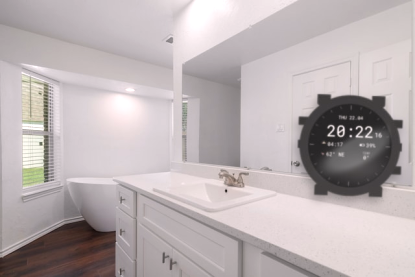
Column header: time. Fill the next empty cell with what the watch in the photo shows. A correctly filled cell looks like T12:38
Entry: T20:22
